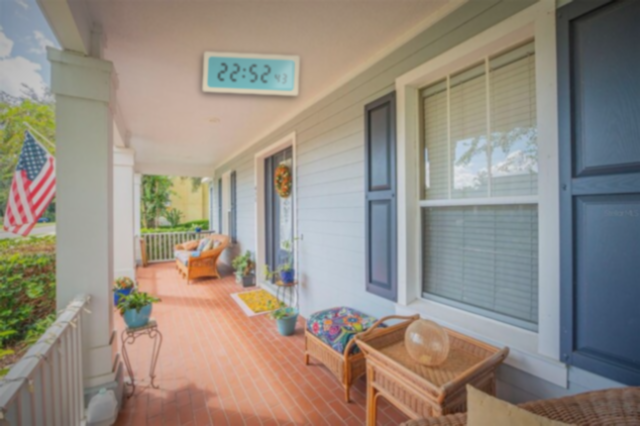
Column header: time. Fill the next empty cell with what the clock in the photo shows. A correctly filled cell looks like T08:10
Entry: T22:52
